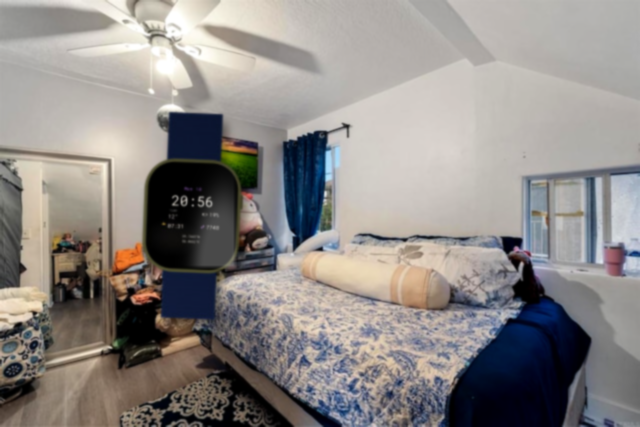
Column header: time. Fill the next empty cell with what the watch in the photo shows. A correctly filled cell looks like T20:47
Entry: T20:56
